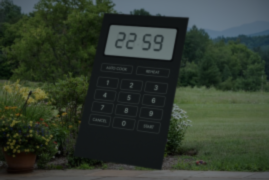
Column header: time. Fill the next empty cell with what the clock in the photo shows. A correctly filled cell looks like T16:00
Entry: T22:59
